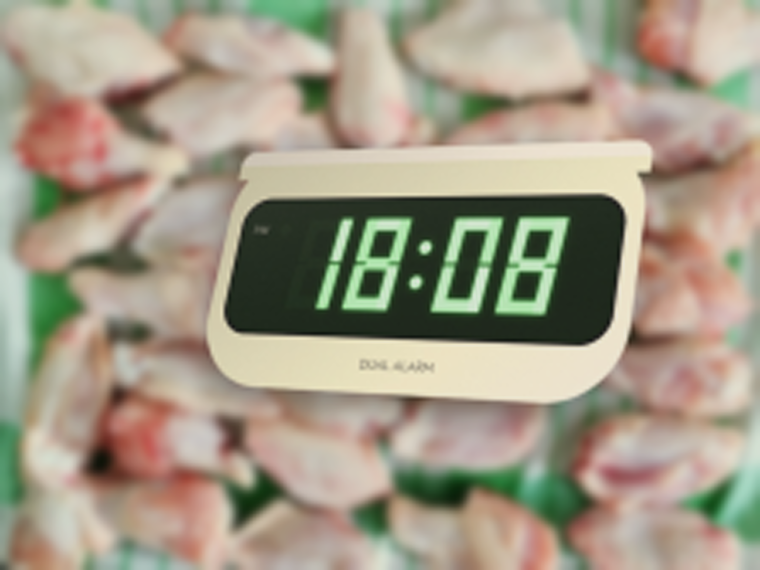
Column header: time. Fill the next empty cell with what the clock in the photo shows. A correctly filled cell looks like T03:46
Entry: T18:08
